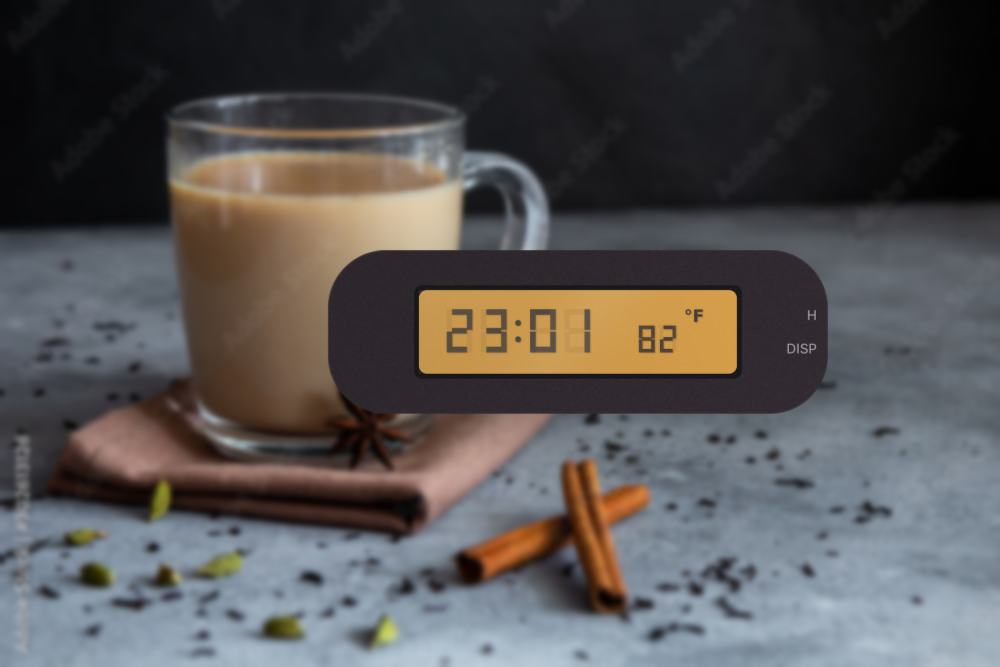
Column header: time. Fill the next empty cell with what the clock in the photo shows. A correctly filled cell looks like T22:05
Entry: T23:01
